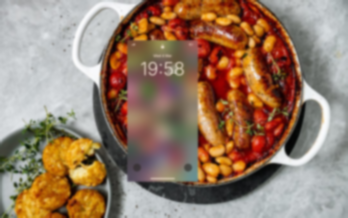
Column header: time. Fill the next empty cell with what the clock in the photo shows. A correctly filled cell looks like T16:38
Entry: T19:58
